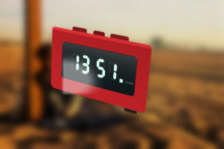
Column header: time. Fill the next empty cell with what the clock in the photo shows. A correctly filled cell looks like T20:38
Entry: T13:51
